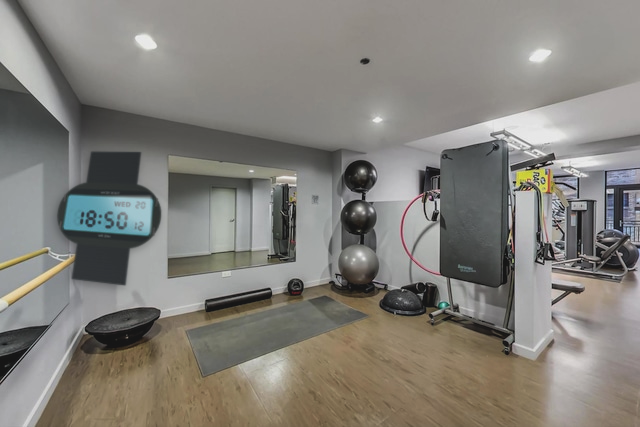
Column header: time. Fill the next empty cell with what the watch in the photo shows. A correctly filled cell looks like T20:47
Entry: T18:50
